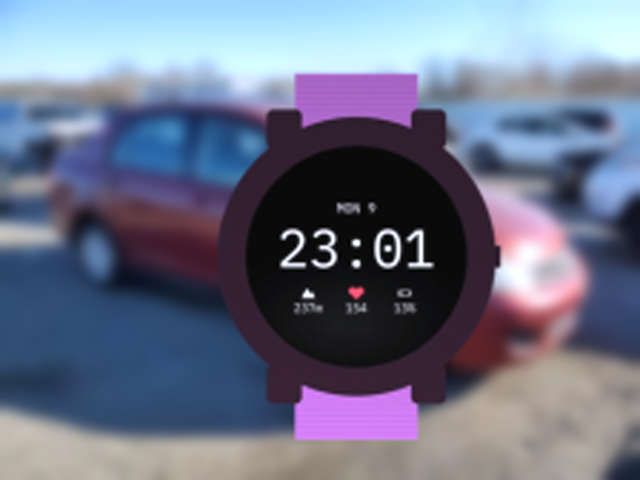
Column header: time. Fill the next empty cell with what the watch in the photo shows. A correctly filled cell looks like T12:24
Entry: T23:01
